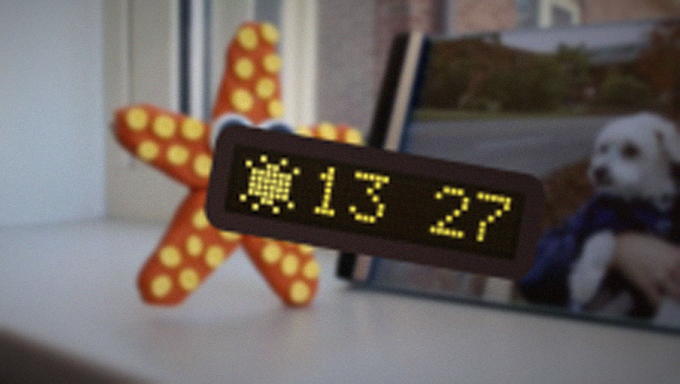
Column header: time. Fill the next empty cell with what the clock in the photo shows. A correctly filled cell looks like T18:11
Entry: T13:27
